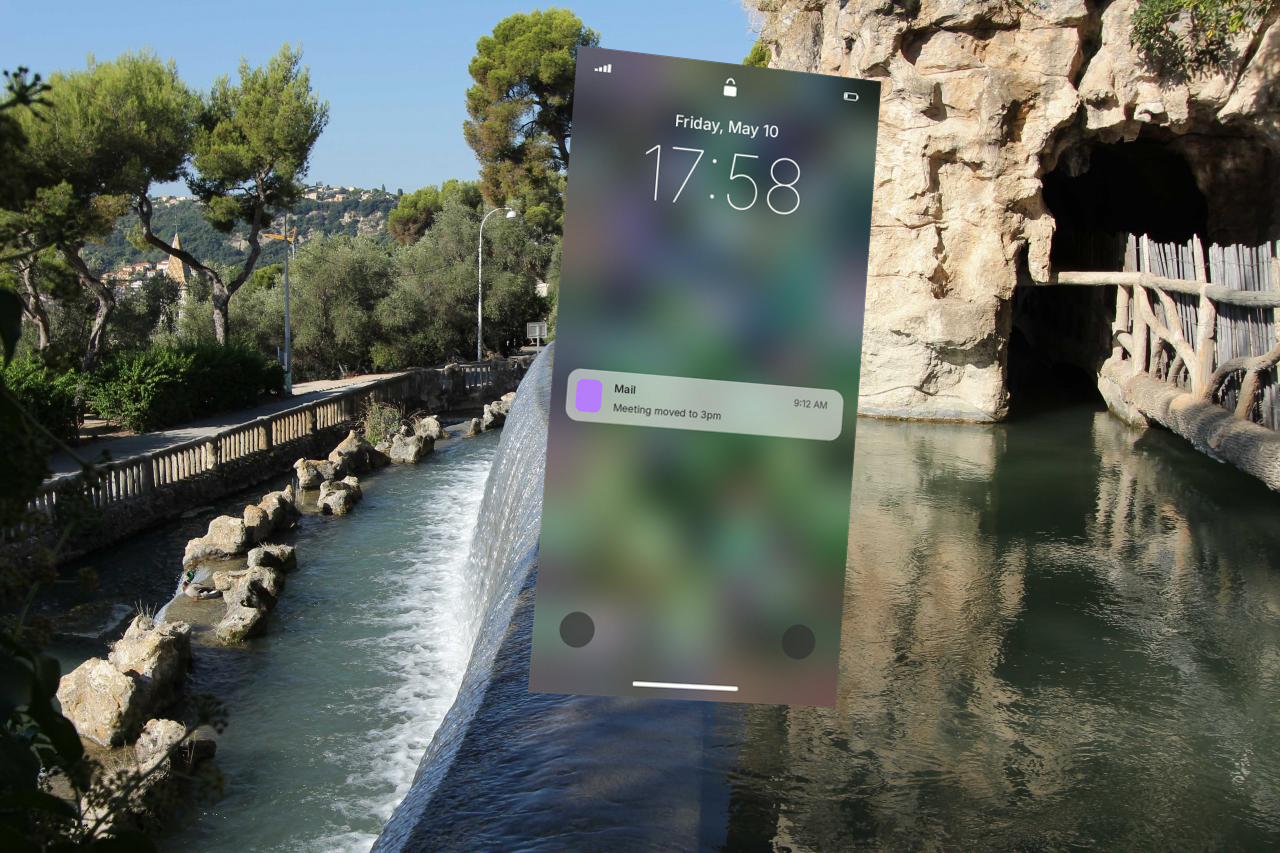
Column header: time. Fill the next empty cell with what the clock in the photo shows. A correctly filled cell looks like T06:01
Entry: T17:58
